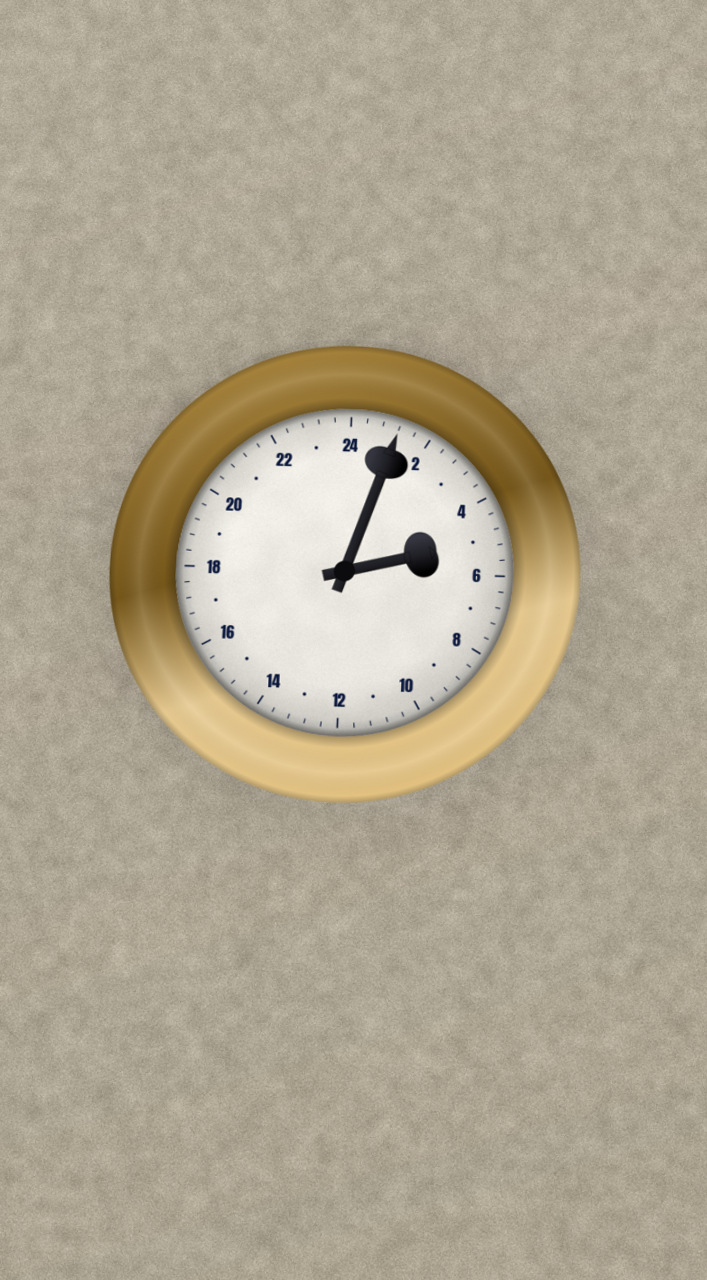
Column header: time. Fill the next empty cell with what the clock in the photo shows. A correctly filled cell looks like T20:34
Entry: T05:03
